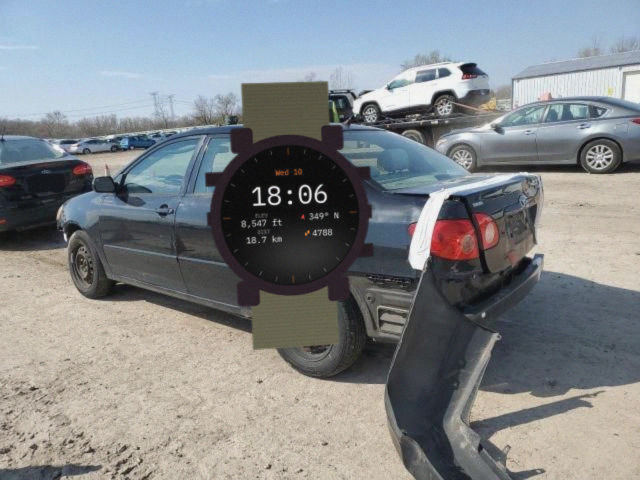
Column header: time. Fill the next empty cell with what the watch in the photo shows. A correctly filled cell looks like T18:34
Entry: T18:06
